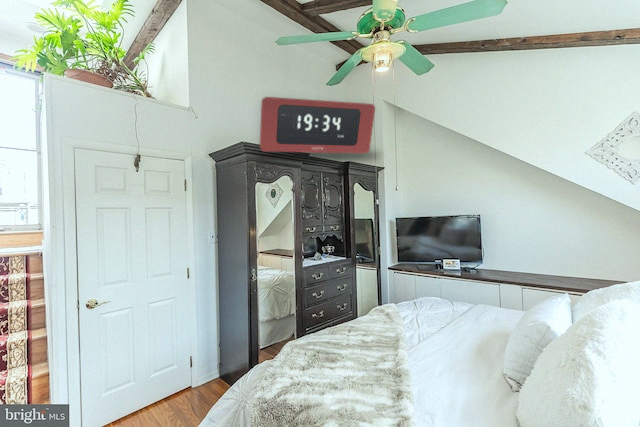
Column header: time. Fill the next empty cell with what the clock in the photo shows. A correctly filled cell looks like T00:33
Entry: T19:34
